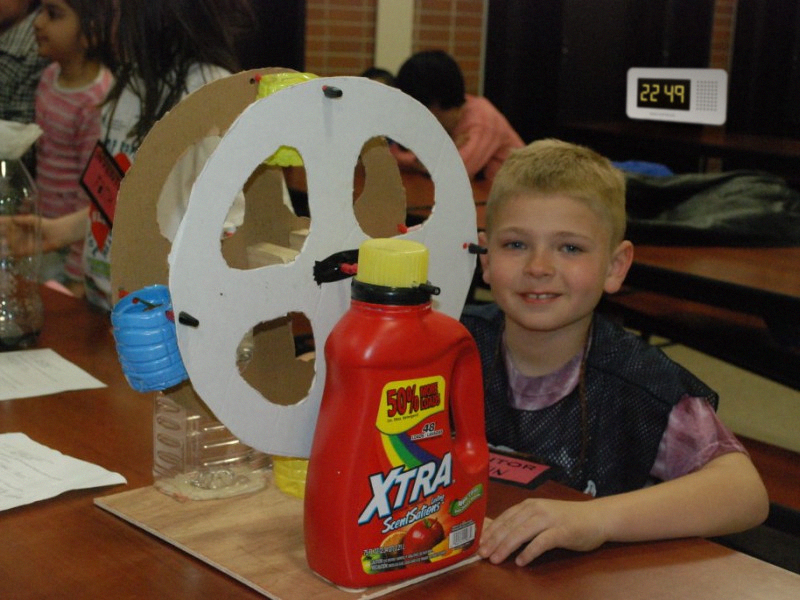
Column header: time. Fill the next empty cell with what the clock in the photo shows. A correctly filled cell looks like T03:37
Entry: T22:49
